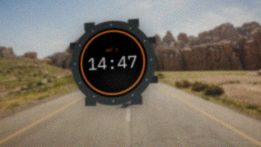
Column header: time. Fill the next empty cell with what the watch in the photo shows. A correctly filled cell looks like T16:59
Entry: T14:47
